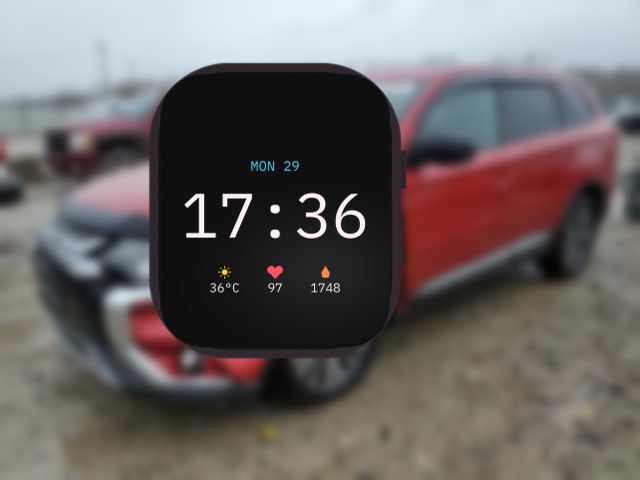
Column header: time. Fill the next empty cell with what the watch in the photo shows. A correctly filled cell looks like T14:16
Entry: T17:36
